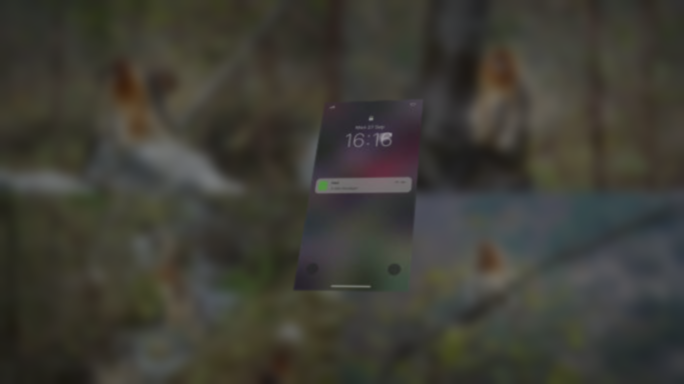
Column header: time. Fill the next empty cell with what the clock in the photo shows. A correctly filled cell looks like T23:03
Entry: T16:16
